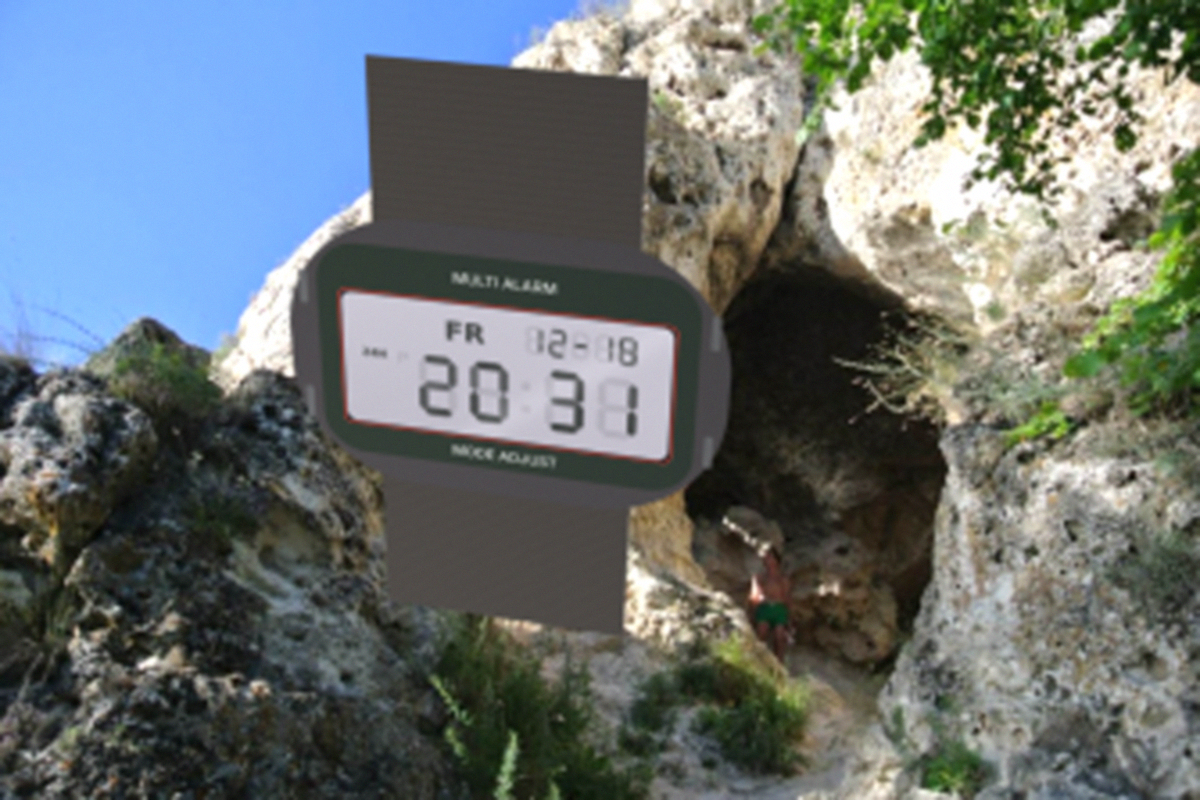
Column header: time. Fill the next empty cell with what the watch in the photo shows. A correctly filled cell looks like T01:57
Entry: T20:31
